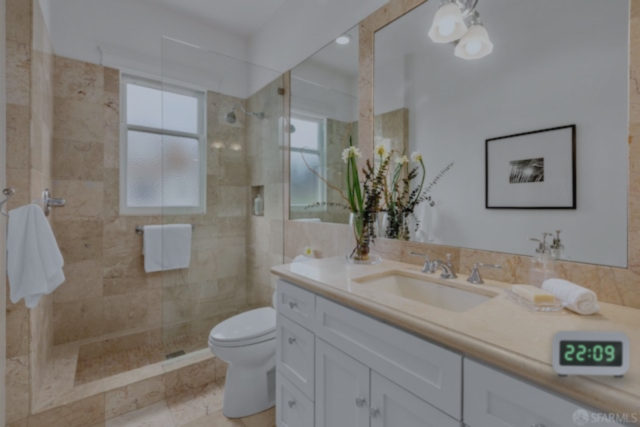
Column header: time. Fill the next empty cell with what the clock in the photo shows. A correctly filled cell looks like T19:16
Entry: T22:09
